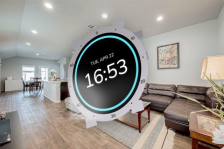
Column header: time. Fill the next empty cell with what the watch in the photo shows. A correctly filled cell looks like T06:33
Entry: T16:53
